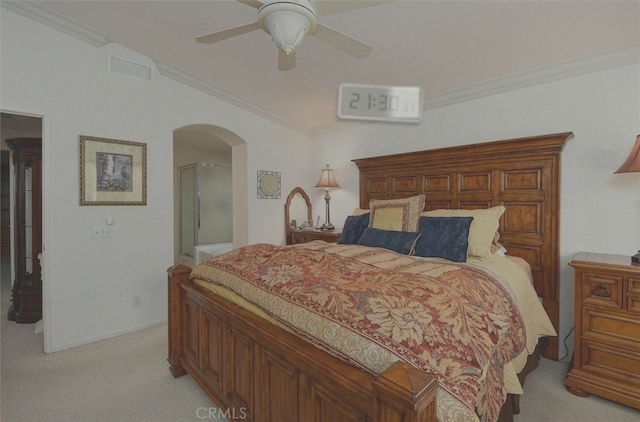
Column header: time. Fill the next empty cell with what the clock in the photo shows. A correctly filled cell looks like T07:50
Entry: T21:30
